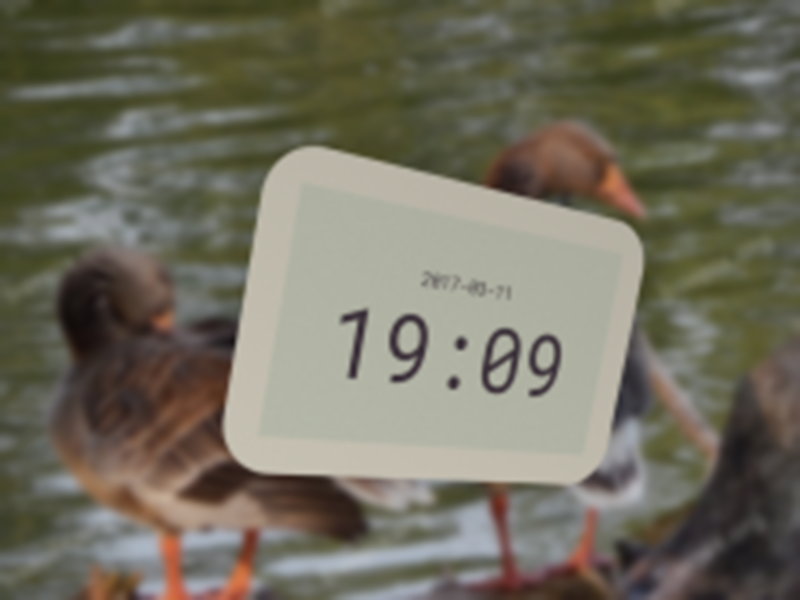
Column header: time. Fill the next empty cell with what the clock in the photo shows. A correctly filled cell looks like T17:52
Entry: T19:09
